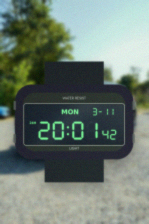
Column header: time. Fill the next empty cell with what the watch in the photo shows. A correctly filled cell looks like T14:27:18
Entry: T20:01:42
